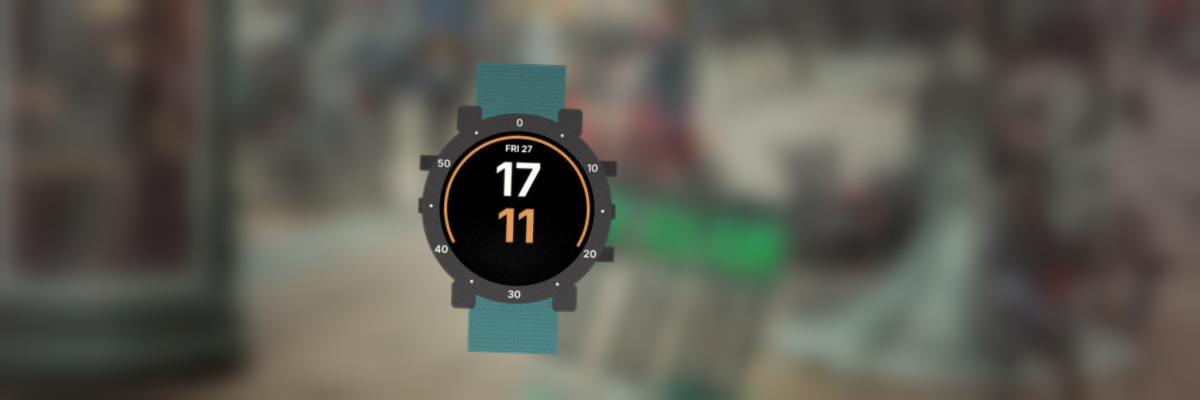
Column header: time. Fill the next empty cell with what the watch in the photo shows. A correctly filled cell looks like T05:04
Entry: T17:11
